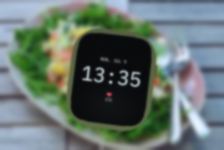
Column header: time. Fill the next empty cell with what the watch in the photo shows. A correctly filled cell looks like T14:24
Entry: T13:35
